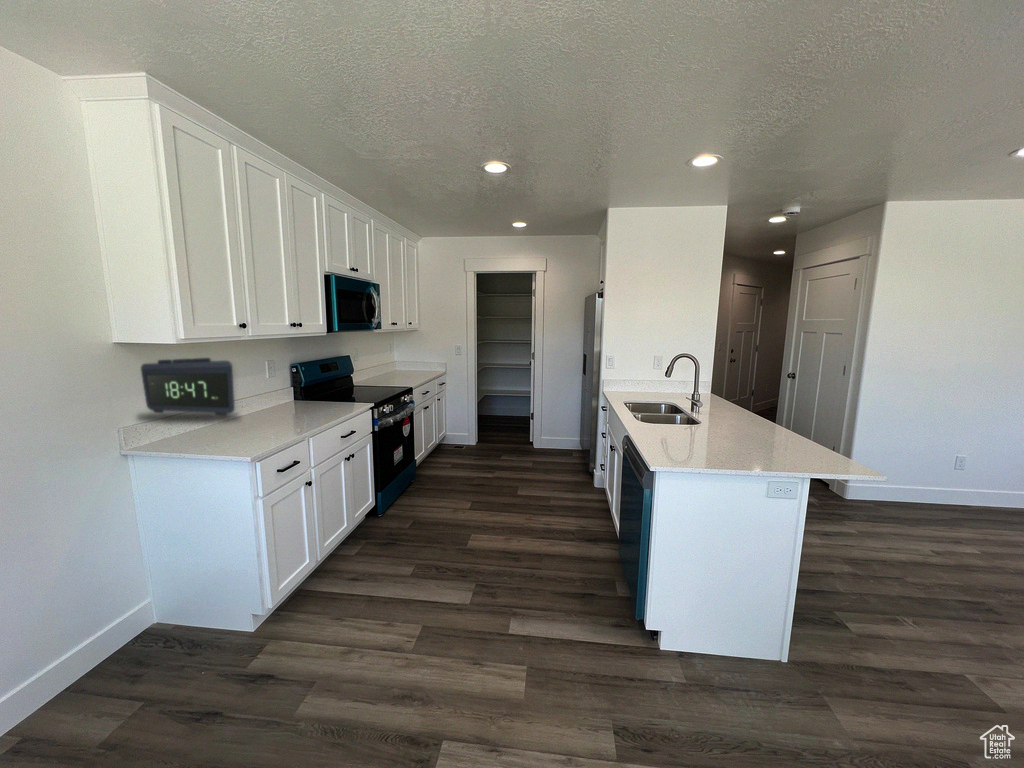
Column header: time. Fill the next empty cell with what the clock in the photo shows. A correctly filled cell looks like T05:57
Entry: T18:47
